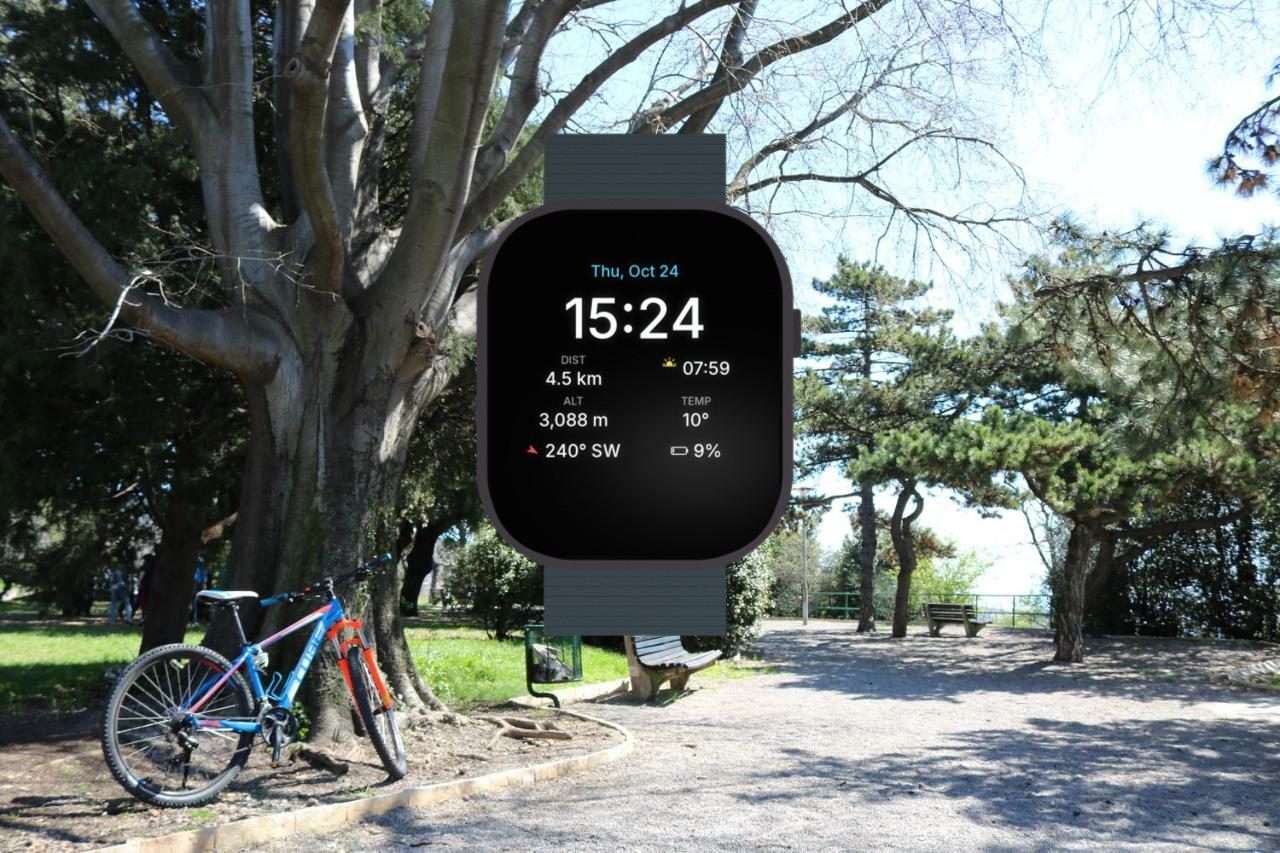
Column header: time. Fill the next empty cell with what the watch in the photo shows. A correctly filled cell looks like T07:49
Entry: T15:24
